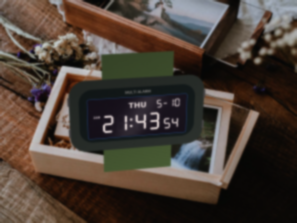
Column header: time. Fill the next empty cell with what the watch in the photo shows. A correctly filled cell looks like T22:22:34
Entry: T21:43:54
